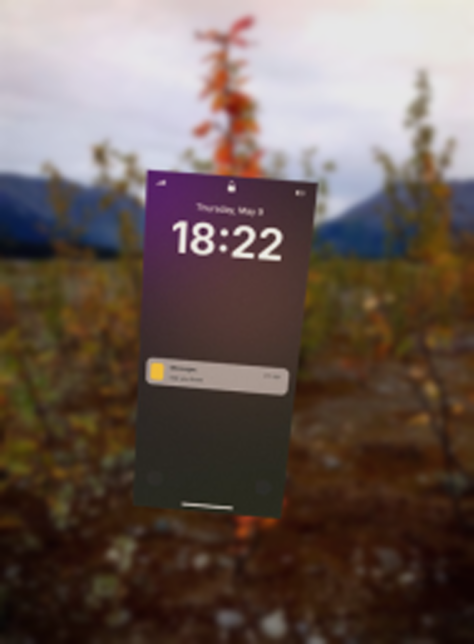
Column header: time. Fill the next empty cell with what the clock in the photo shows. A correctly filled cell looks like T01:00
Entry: T18:22
